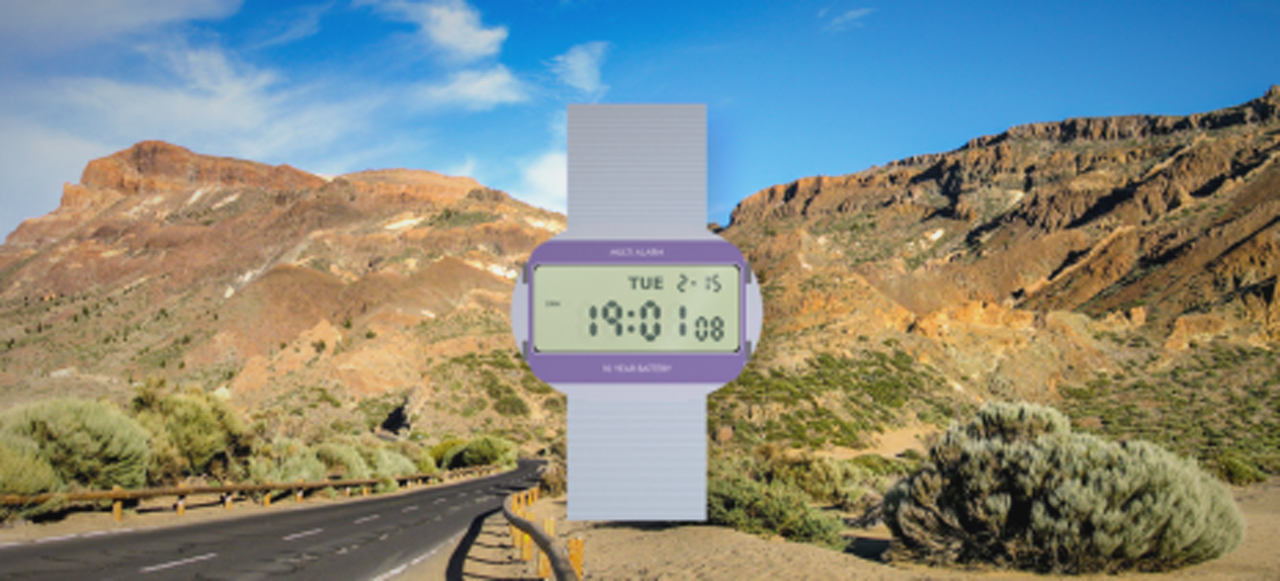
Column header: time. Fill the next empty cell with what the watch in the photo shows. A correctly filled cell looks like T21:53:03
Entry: T19:01:08
